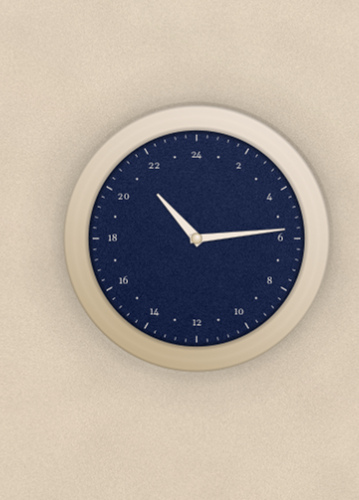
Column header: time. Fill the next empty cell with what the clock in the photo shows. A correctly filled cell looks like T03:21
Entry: T21:14
